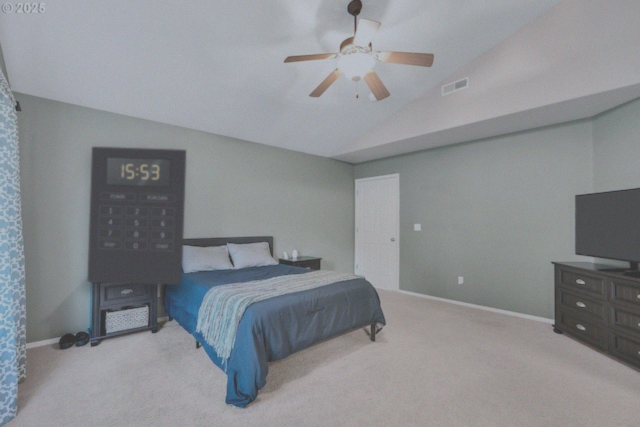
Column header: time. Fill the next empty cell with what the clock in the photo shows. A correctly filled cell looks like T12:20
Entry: T15:53
